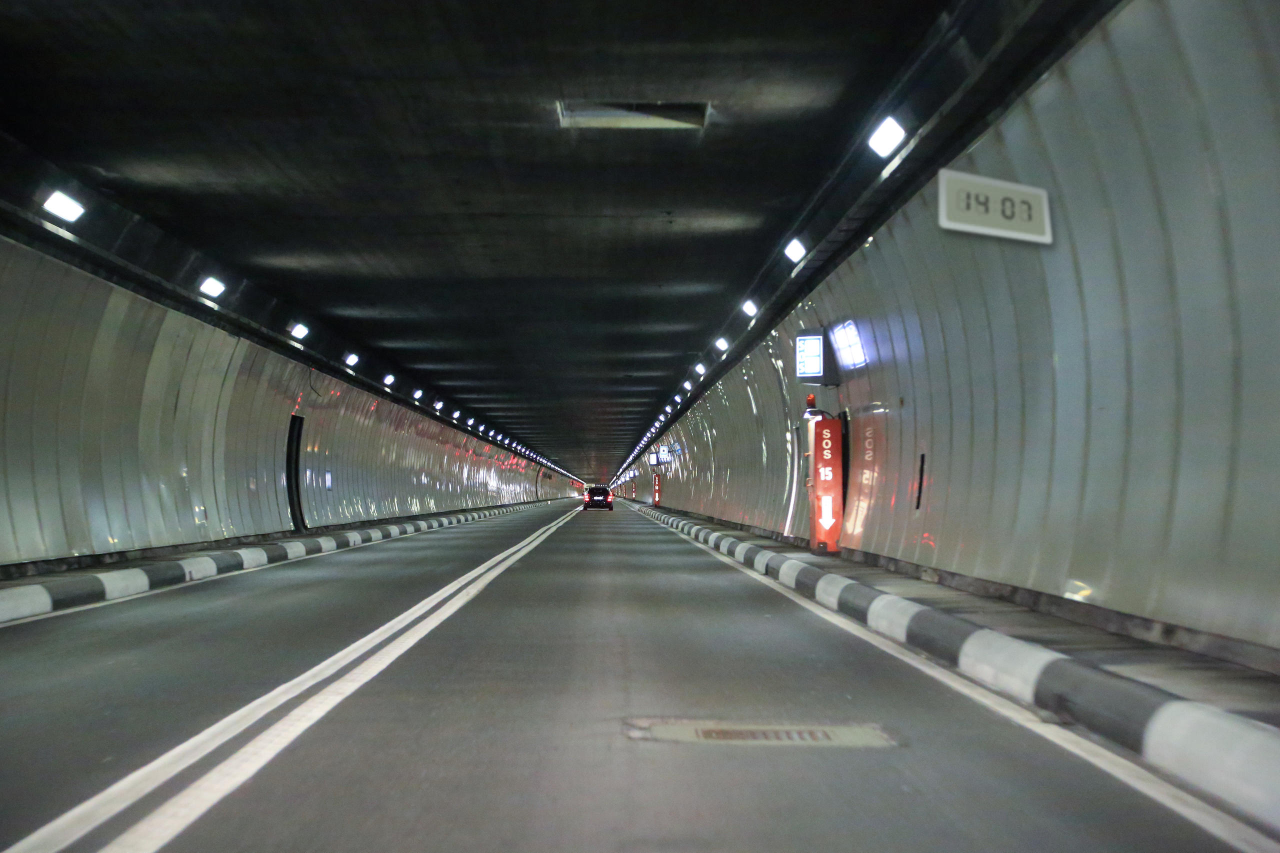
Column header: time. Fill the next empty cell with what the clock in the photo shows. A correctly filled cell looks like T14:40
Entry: T14:07
